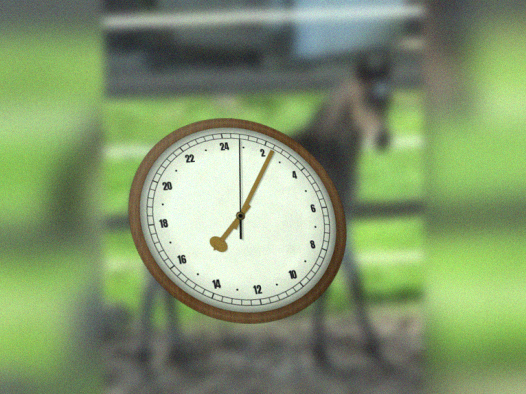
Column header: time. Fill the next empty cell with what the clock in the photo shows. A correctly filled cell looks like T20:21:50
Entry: T15:06:02
